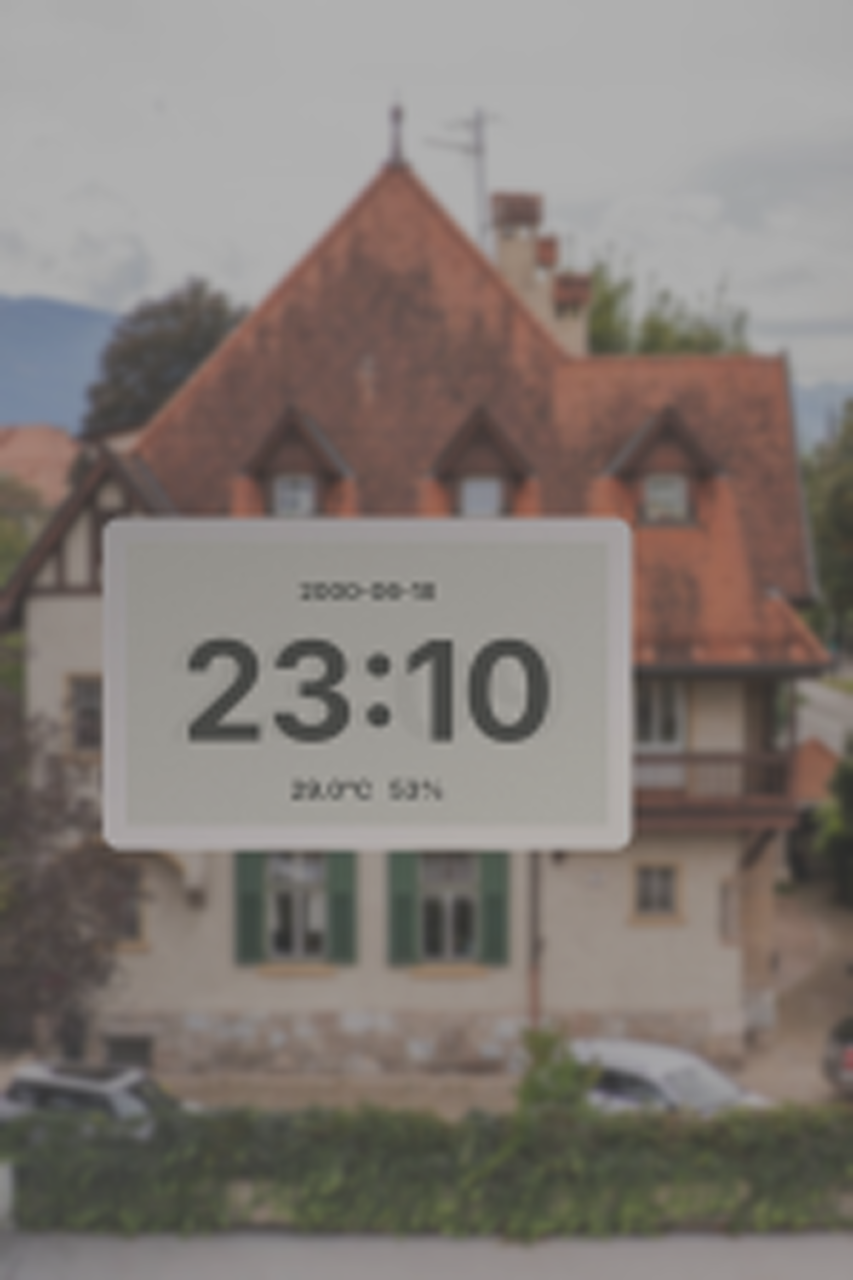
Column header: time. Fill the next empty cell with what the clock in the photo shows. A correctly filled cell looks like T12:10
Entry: T23:10
